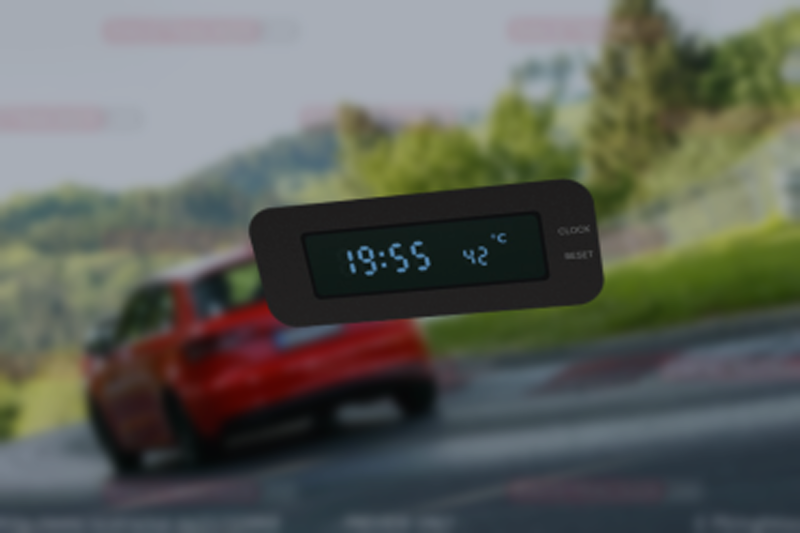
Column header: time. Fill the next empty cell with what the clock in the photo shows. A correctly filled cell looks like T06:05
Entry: T19:55
